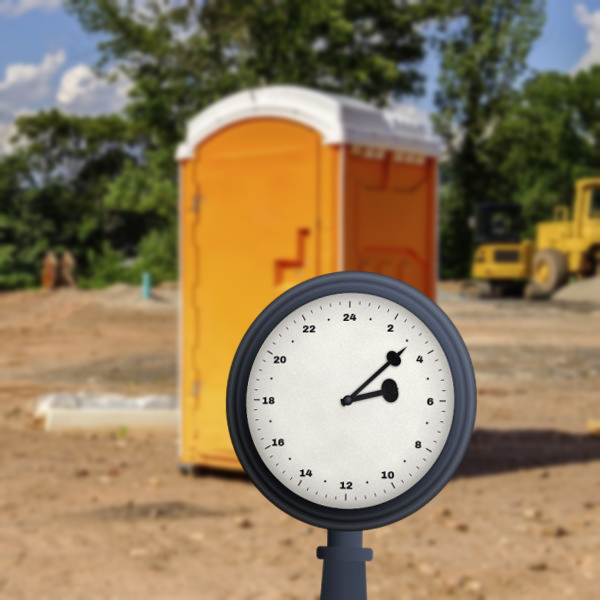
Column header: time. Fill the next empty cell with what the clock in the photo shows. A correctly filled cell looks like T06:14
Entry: T05:08
